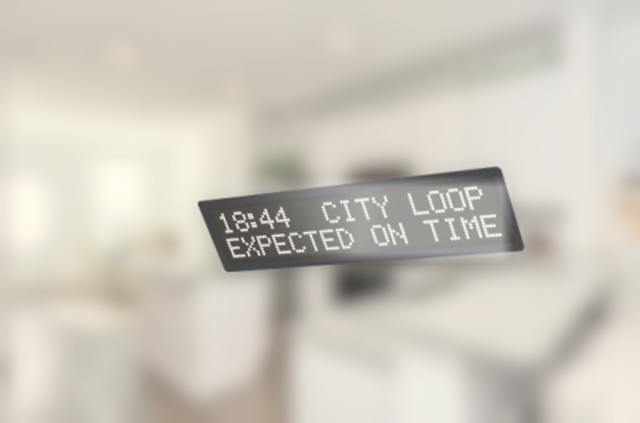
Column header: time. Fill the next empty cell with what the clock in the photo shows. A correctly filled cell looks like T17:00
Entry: T18:44
